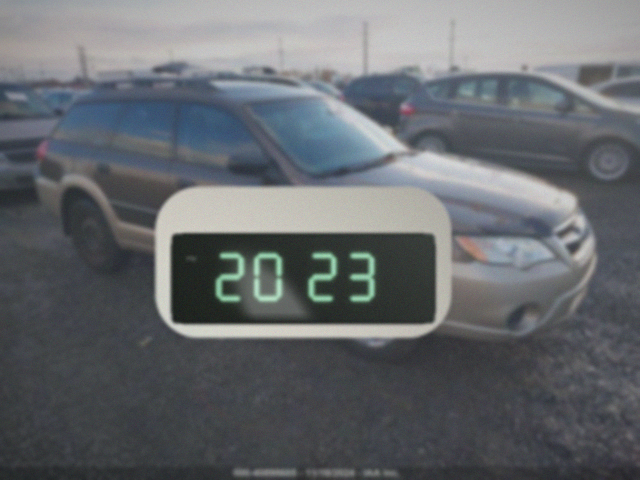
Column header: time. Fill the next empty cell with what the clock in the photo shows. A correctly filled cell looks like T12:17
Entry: T20:23
